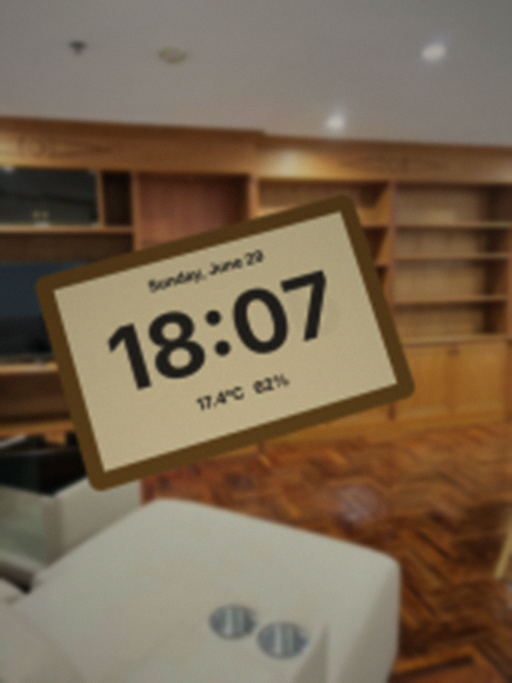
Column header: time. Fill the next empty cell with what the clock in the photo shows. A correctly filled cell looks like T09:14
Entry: T18:07
